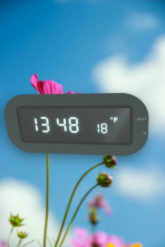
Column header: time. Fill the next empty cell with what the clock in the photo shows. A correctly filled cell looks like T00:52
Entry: T13:48
